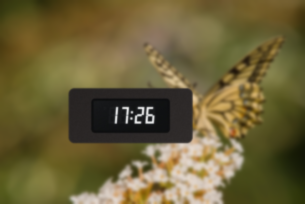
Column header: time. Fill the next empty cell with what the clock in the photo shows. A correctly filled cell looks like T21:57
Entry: T17:26
